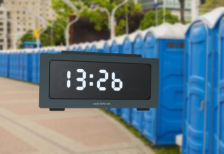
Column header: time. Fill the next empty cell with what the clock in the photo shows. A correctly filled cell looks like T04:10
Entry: T13:26
